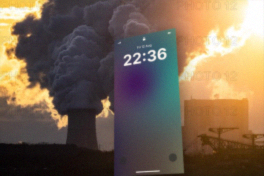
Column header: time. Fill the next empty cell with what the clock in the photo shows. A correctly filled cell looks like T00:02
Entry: T22:36
